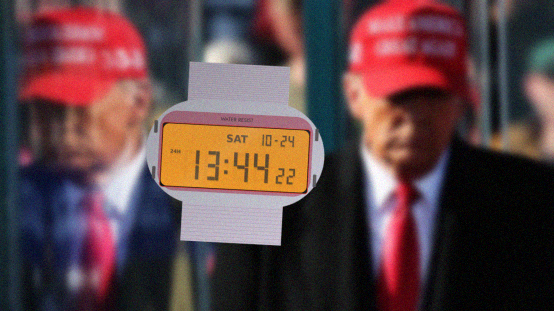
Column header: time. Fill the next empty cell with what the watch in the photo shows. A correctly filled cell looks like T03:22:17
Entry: T13:44:22
